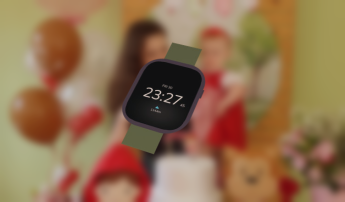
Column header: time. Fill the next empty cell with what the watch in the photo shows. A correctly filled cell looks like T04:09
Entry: T23:27
